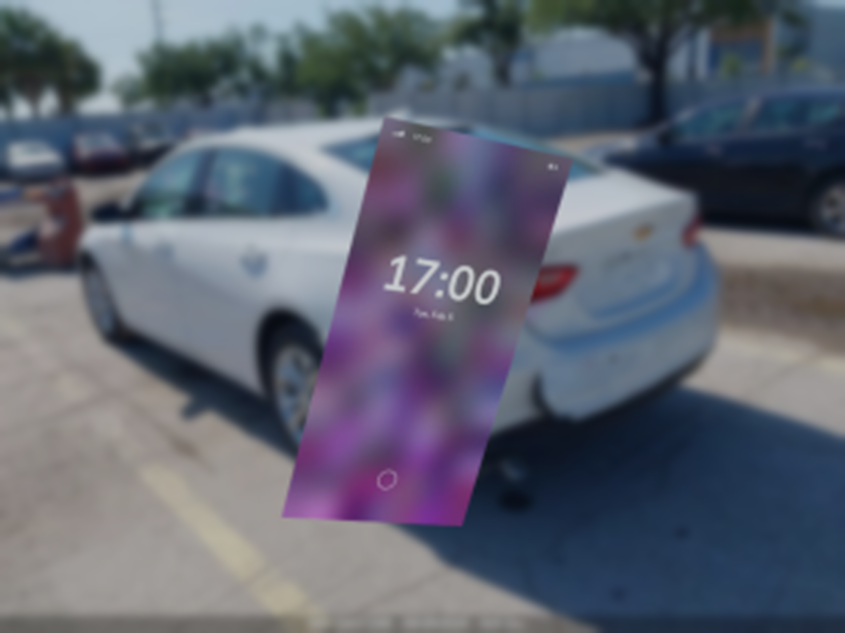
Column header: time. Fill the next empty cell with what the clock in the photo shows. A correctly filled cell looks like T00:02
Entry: T17:00
